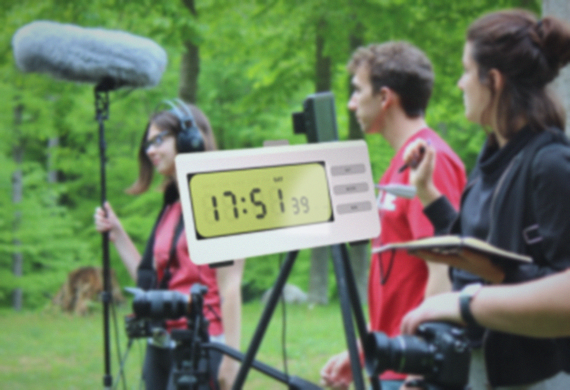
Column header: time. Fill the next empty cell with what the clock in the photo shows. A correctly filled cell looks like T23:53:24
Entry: T17:51:39
